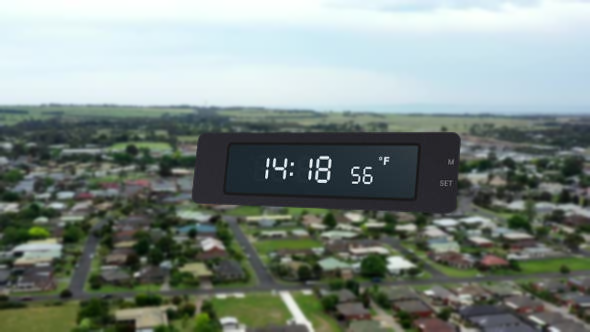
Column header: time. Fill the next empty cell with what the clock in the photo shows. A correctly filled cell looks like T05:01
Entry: T14:18
